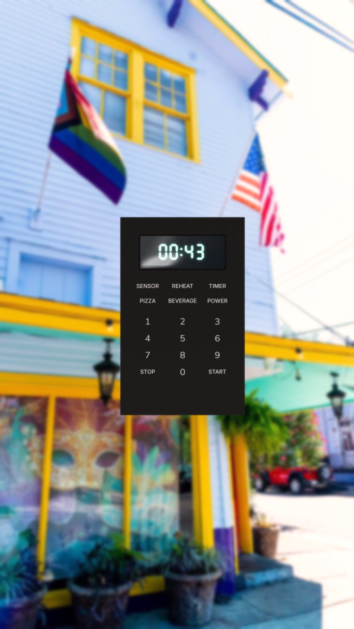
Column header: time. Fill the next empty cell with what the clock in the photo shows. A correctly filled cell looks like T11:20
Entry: T00:43
